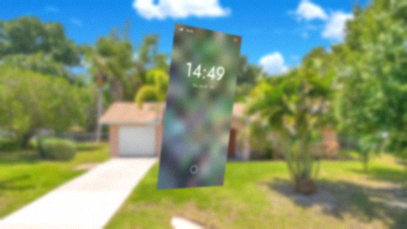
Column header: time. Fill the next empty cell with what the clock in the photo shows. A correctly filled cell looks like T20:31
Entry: T14:49
